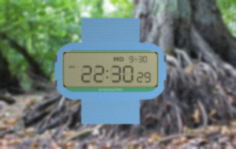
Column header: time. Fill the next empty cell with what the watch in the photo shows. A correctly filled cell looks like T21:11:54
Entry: T22:30:29
